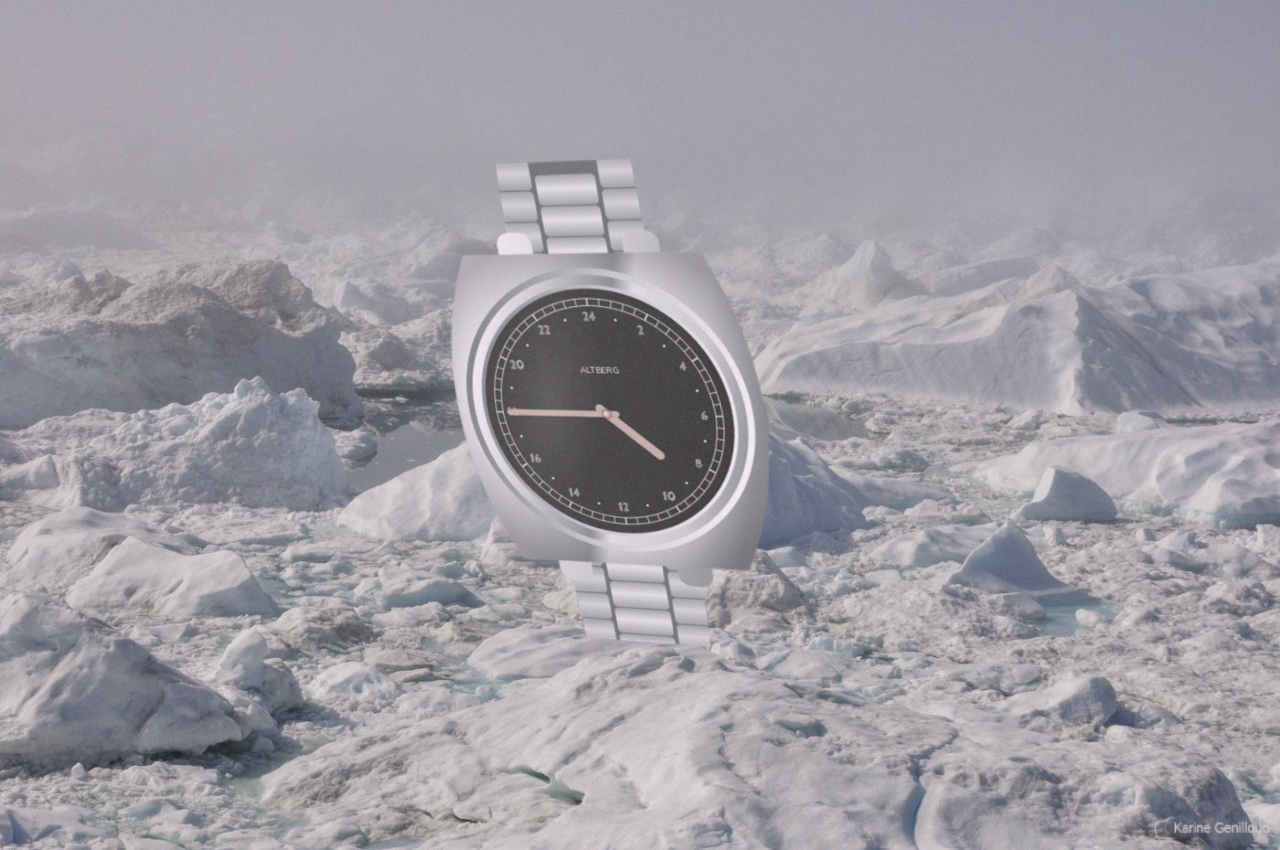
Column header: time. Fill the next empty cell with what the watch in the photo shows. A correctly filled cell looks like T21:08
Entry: T08:45
